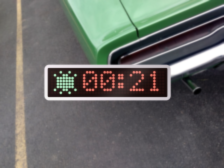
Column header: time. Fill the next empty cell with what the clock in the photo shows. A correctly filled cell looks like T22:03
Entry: T00:21
